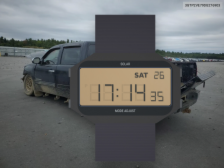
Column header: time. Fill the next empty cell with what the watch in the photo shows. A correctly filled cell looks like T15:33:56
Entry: T17:14:35
